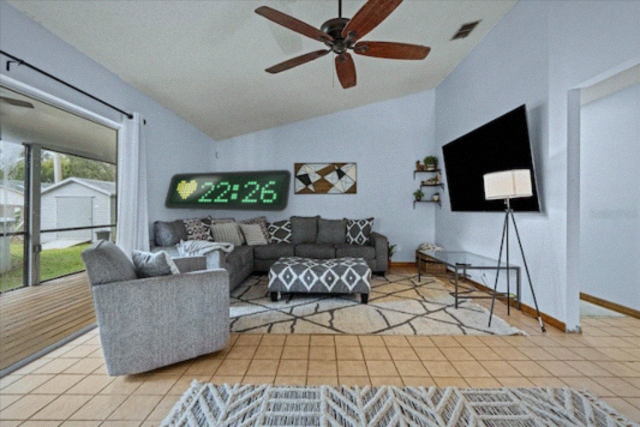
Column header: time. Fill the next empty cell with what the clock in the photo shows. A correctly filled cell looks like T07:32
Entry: T22:26
